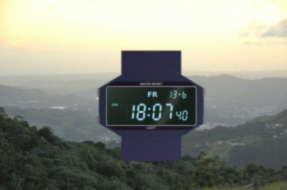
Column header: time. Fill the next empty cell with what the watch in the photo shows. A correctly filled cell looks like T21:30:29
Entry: T18:07:40
